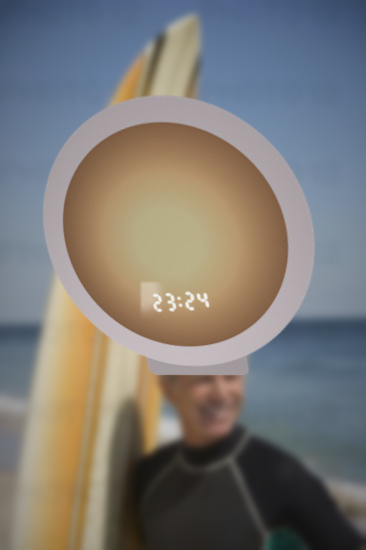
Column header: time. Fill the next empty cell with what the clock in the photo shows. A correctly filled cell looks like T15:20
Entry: T23:24
